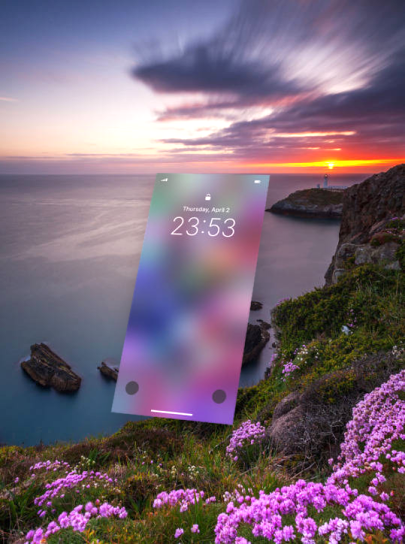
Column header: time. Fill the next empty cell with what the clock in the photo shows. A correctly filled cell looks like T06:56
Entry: T23:53
